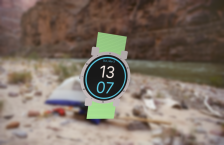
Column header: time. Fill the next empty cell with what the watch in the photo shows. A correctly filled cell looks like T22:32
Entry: T13:07
